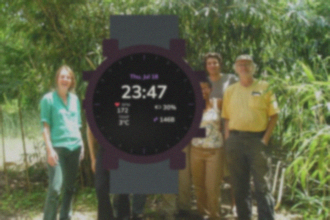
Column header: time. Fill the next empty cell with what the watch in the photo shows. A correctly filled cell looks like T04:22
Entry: T23:47
